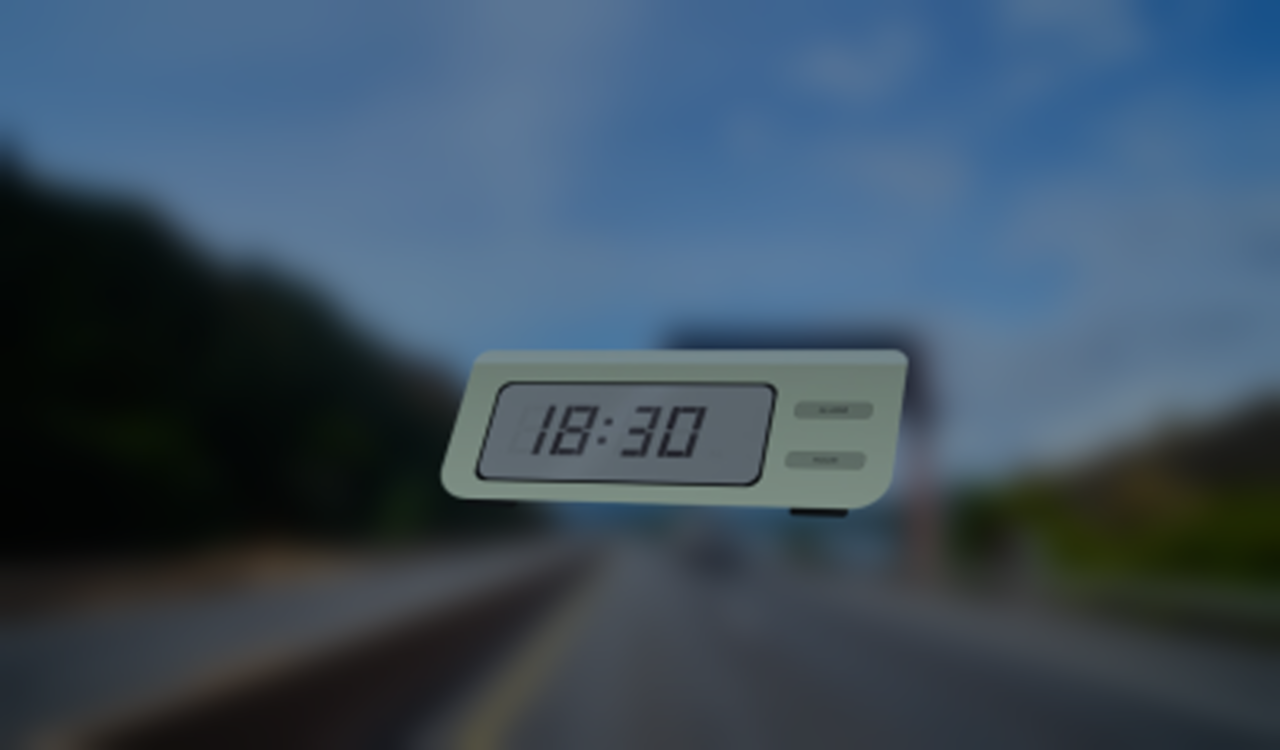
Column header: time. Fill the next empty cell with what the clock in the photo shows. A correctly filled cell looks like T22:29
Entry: T18:30
